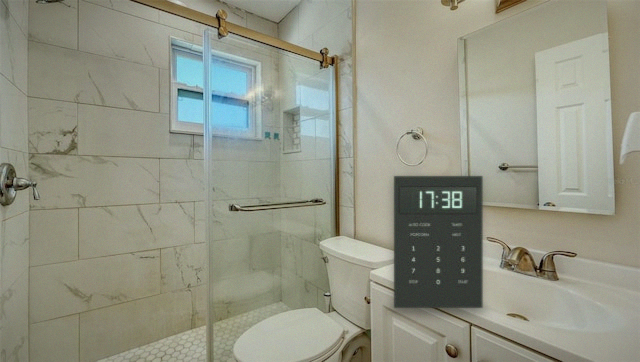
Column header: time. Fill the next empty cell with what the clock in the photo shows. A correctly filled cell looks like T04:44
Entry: T17:38
